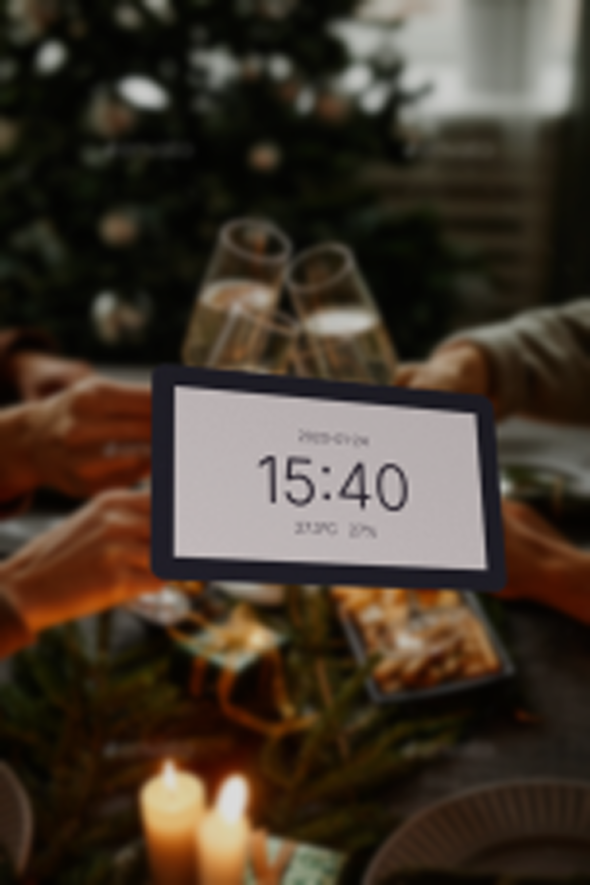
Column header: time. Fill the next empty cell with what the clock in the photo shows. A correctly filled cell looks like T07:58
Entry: T15:40
